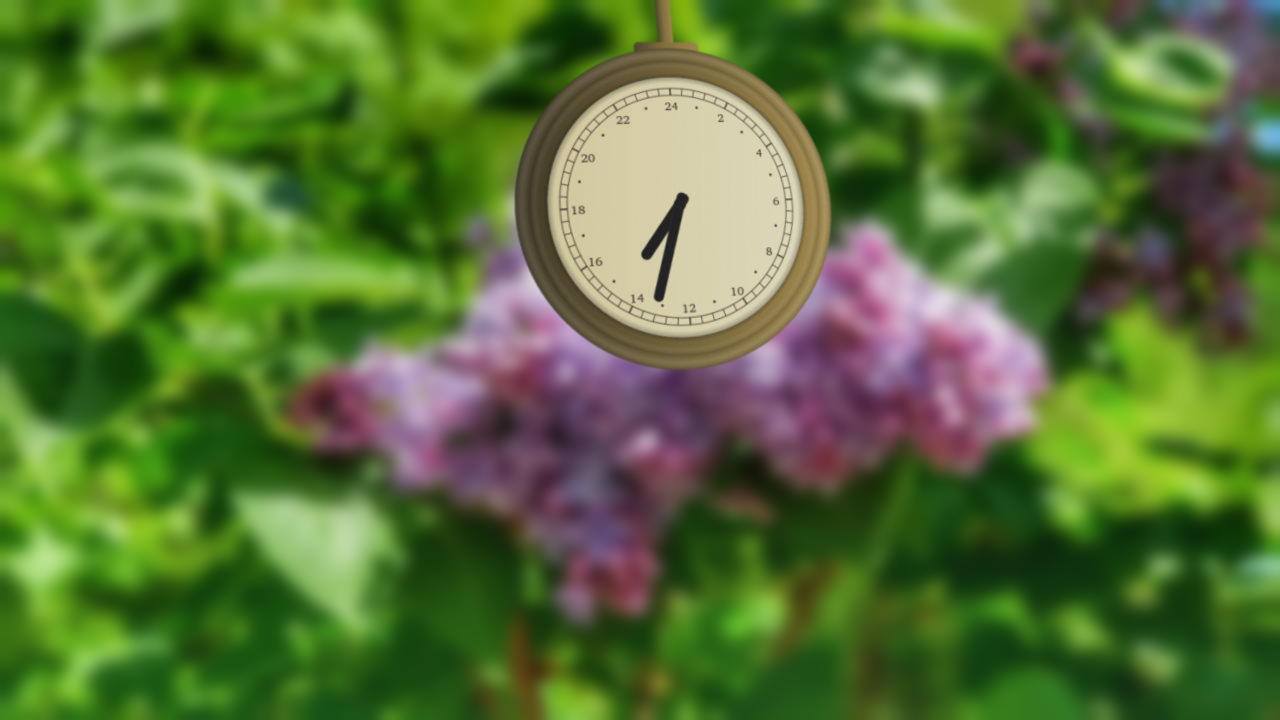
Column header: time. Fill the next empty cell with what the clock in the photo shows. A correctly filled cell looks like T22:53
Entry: T14:33
